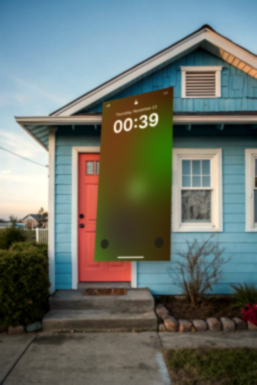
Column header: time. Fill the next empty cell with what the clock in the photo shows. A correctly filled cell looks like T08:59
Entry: T00:39
